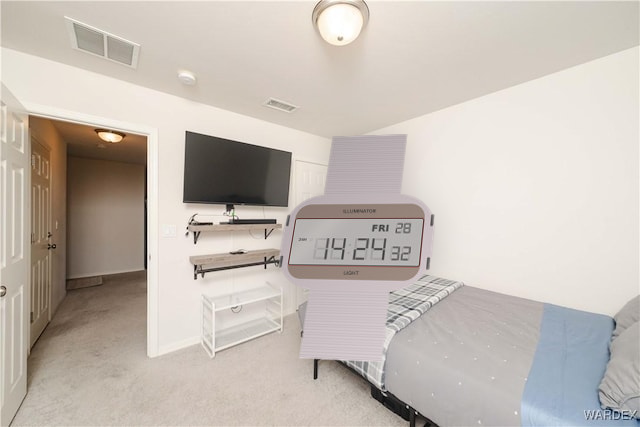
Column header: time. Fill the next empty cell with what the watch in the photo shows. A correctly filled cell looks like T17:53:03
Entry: T14:24:32
